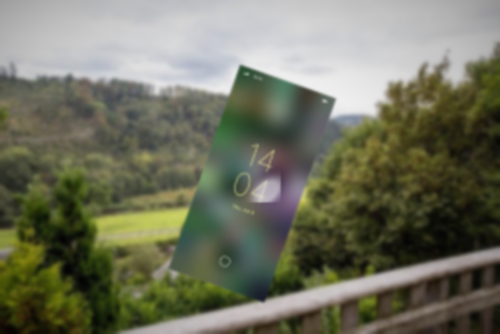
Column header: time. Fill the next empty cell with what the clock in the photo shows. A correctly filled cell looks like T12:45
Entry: T14:04
